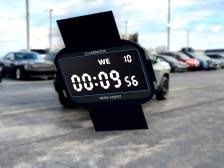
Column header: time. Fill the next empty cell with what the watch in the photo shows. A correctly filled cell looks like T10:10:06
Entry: T00:09:56
